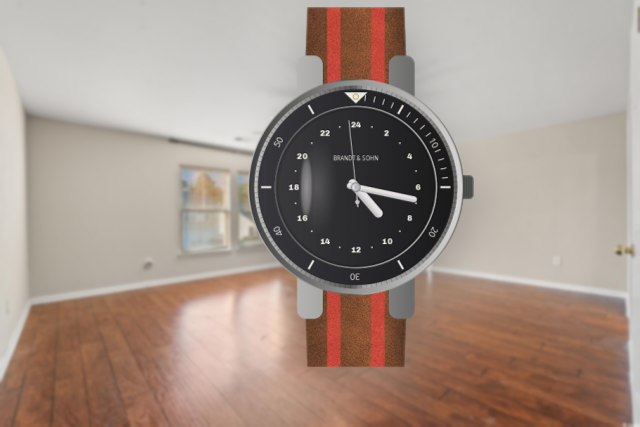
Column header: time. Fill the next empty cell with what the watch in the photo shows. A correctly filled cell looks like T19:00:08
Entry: T09:16:59
